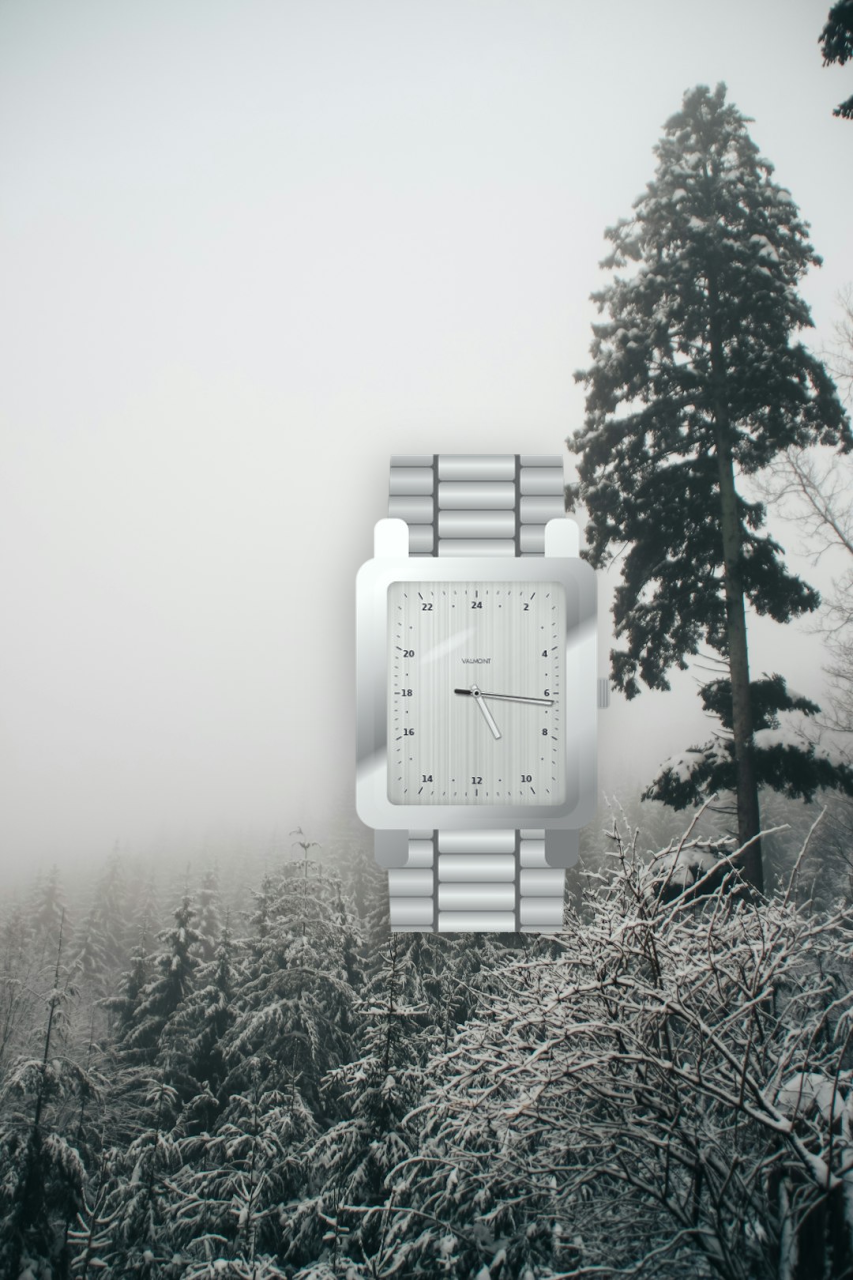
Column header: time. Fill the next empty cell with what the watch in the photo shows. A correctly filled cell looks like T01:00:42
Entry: T10:16:16
